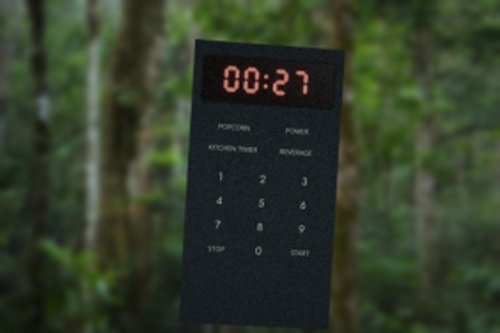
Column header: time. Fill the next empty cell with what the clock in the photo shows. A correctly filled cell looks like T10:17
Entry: T00:27
